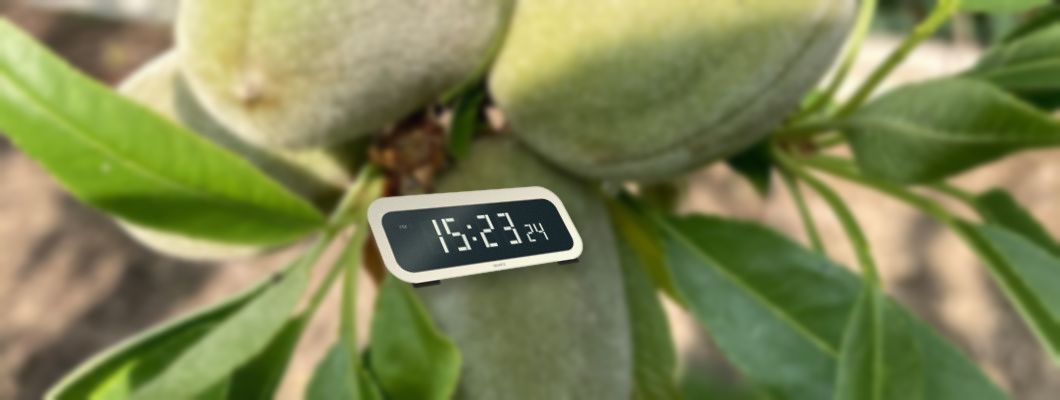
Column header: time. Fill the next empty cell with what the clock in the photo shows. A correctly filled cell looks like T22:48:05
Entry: T15:23:24
